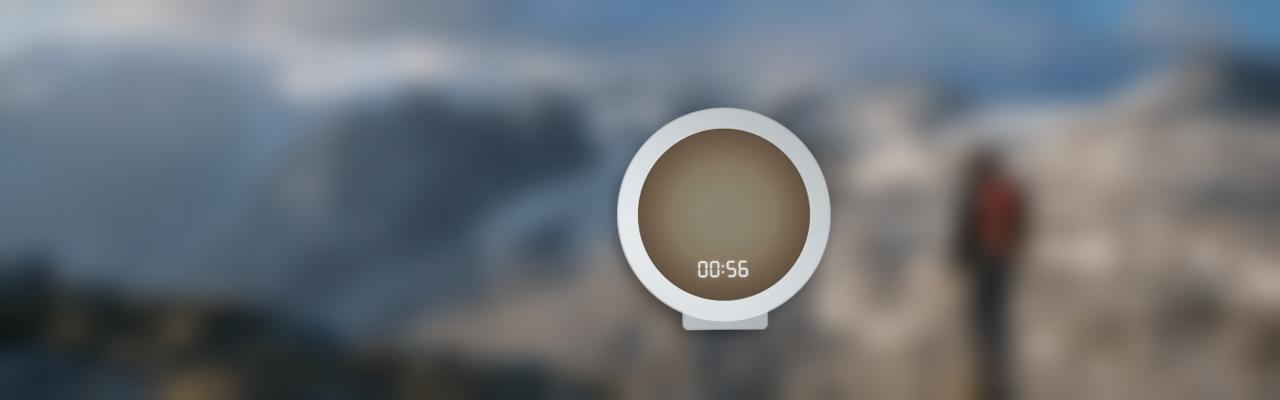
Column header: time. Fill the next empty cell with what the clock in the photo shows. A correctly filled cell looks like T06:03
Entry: T00:56
